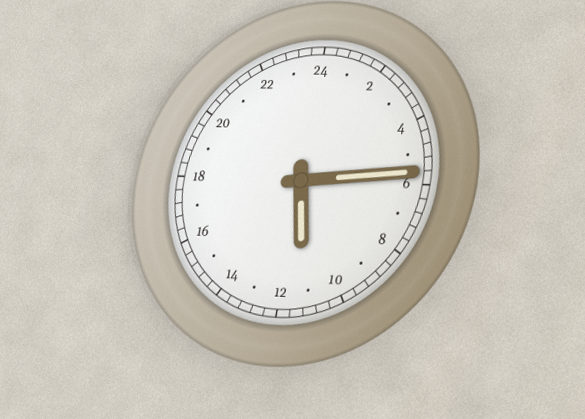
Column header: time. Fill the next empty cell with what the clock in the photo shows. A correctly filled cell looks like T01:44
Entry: T11:14
